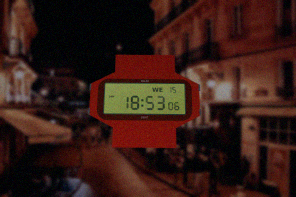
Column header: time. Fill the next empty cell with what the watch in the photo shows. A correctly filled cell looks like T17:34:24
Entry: T18:53:06
